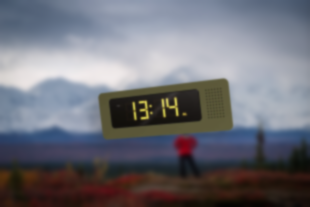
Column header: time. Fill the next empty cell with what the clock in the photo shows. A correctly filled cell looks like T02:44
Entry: T13:14
